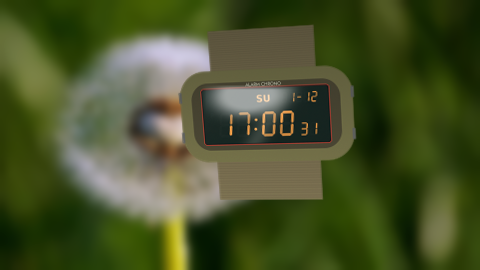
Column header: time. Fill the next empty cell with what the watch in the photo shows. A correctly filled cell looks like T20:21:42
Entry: T17:00:31
